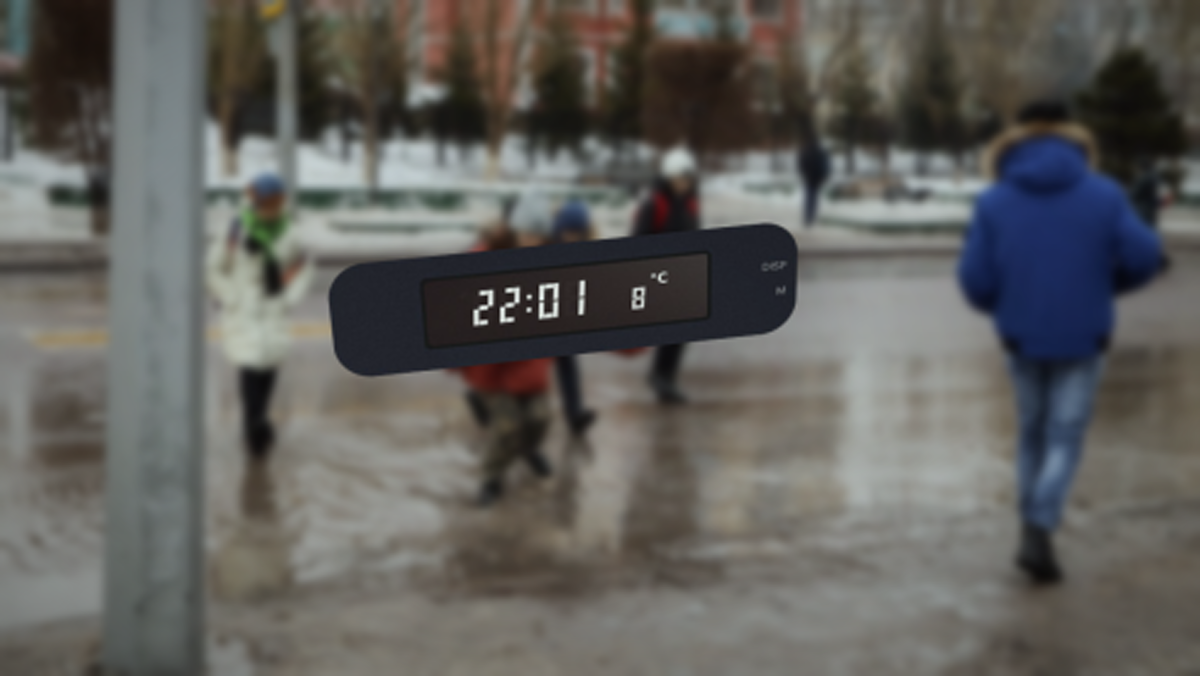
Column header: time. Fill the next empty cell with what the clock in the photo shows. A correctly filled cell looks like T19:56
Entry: T22:01
